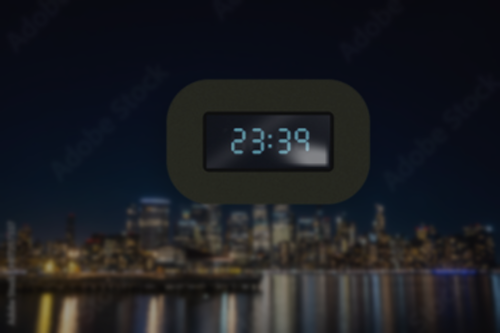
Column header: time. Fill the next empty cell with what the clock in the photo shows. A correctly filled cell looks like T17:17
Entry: T23:39
